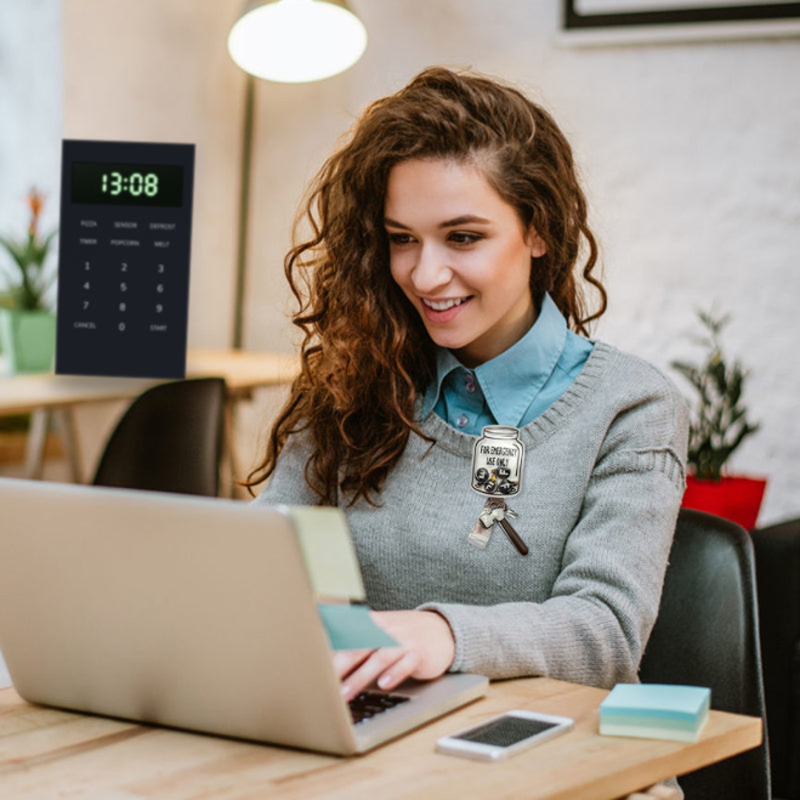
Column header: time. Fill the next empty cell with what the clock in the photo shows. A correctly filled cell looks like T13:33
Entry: T13:08
